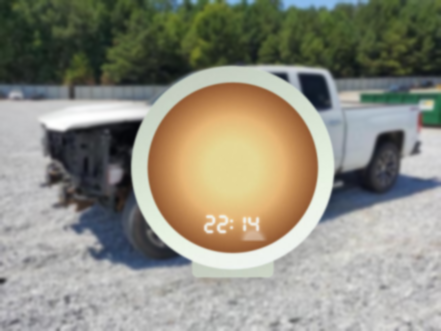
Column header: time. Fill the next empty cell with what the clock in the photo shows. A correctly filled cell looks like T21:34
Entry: T22:14
